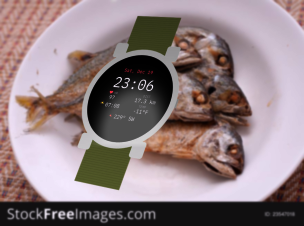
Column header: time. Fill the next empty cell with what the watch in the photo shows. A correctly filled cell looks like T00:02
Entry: T23:06
